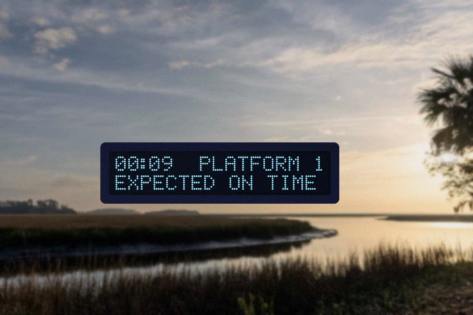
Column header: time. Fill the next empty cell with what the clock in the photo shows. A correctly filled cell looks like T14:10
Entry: T00:09
